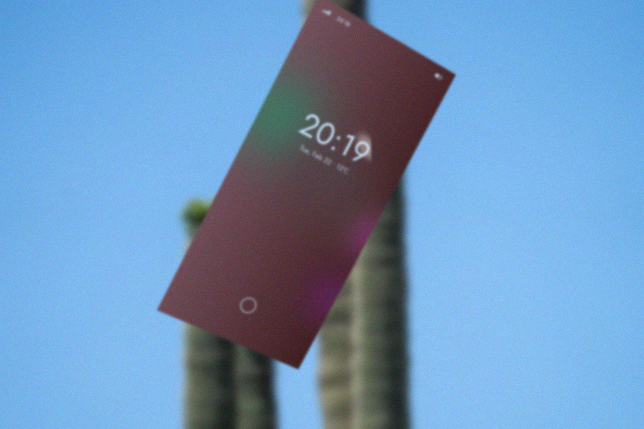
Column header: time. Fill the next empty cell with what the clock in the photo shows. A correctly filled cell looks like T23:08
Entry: T20:19
